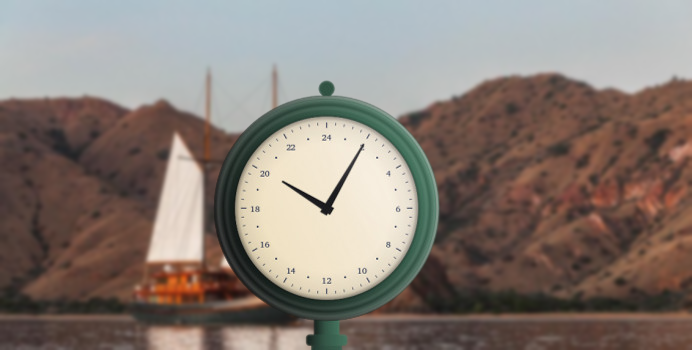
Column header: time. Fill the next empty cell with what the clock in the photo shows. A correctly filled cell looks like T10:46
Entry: T20:05
